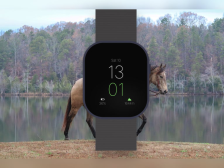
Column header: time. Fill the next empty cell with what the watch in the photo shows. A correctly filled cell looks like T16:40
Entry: T13:01
